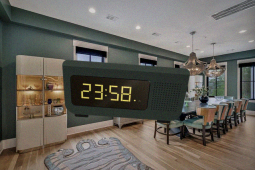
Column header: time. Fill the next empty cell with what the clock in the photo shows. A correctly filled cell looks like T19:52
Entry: T23:58
